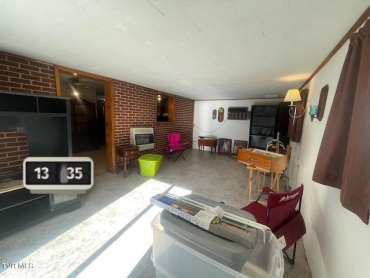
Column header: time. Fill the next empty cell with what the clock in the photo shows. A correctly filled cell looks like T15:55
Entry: T13:35
